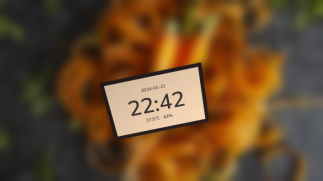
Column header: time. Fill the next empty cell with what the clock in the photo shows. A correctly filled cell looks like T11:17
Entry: T22:42
